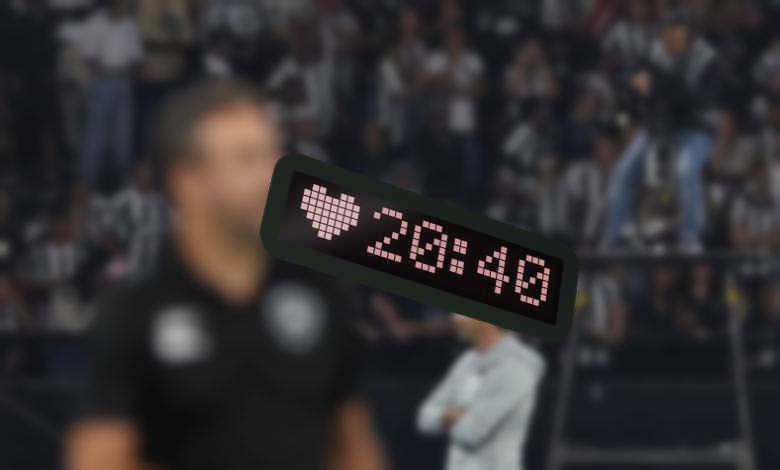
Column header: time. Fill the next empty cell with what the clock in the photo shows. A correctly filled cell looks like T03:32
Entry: T20:40
